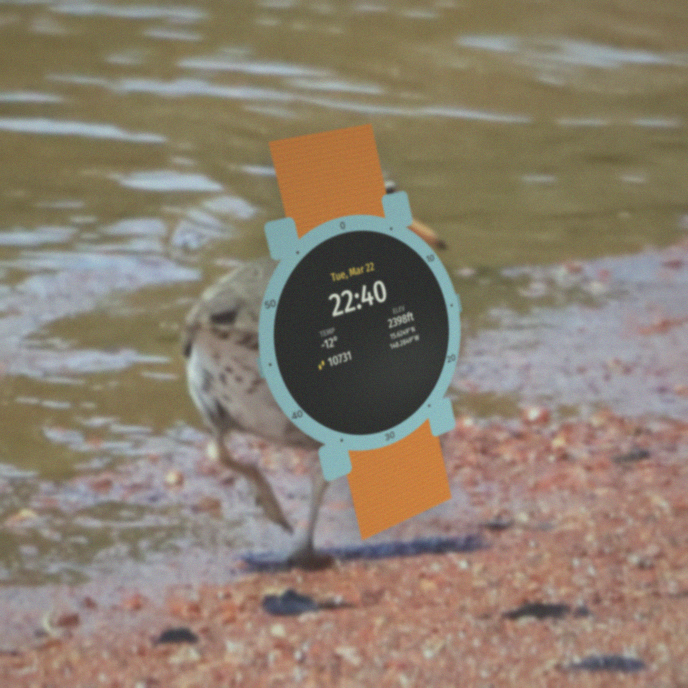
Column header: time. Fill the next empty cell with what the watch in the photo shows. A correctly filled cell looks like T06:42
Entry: T22:40
